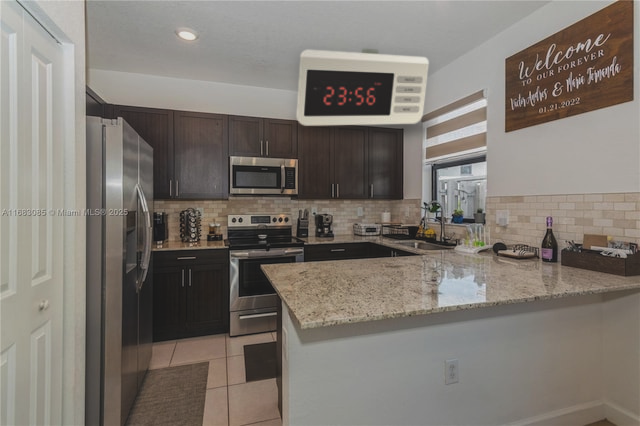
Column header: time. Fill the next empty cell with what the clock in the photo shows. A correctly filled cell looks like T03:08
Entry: T23:56
